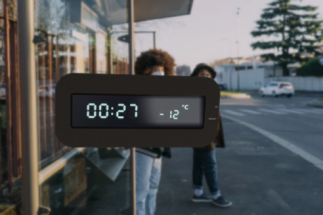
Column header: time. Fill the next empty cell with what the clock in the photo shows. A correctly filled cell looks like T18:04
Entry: T00:27
